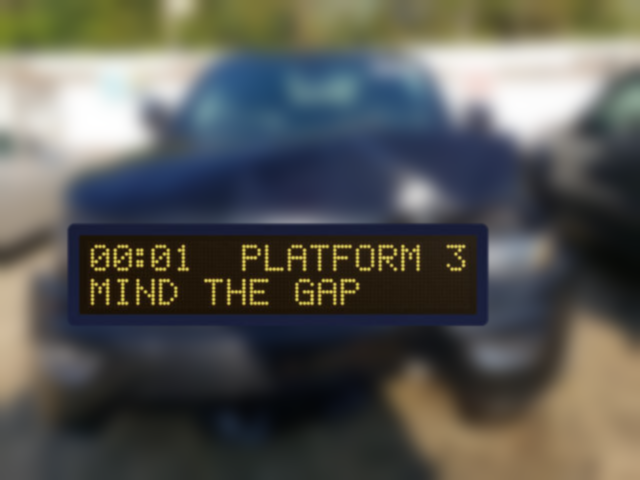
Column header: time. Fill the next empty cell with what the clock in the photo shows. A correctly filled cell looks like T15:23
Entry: T00:01
